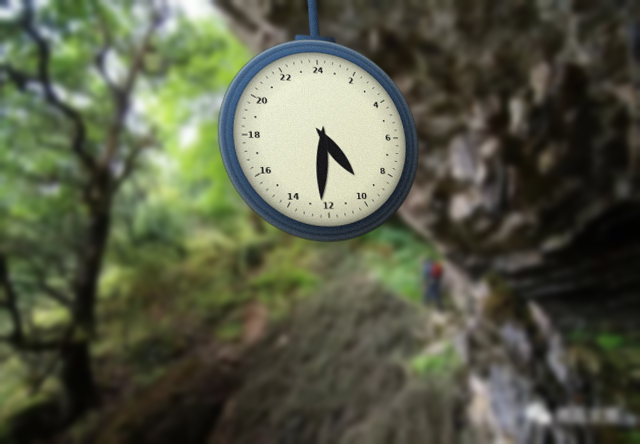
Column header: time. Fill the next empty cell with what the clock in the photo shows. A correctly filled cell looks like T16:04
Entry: T09:31
